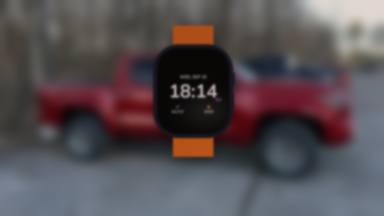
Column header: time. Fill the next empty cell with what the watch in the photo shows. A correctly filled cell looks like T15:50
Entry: T18:14
